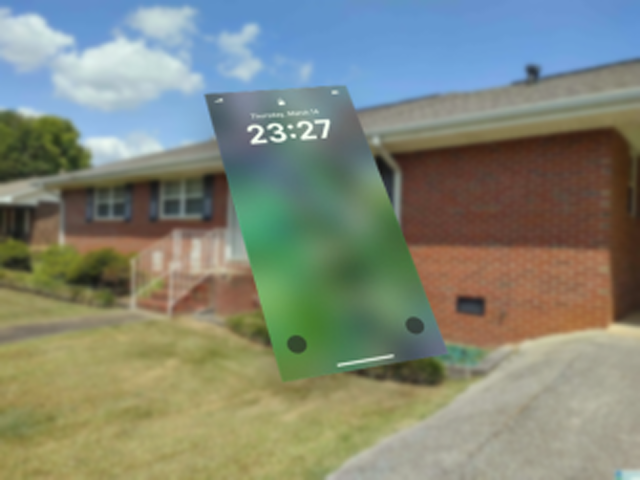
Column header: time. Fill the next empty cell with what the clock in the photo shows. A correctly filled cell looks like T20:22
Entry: T23:27
